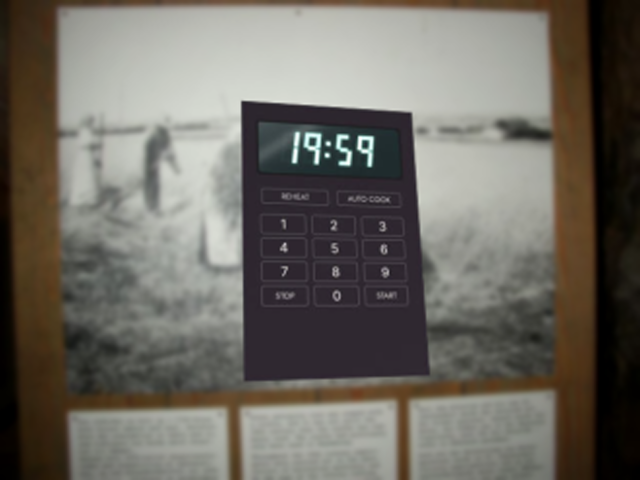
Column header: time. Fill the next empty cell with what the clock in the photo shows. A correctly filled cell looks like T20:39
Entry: T19:59
